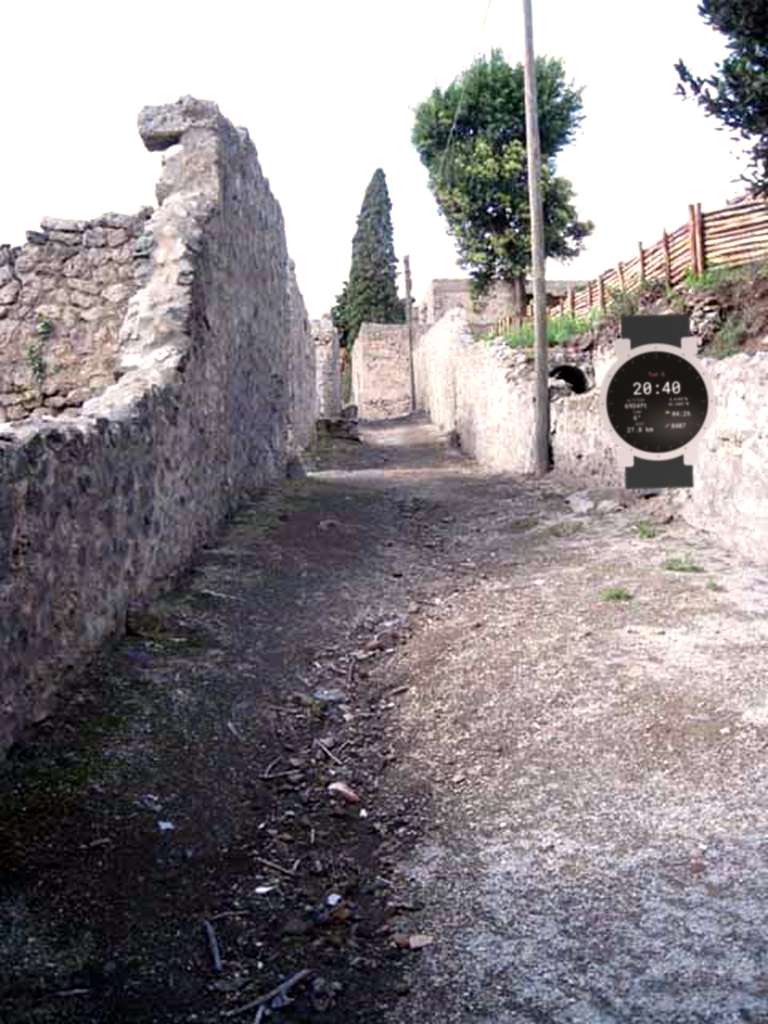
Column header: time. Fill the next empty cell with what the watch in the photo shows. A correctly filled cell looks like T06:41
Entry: T20:40
